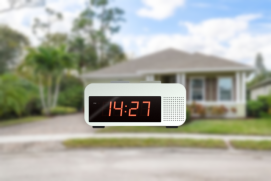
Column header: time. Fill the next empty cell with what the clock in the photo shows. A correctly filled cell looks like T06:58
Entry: T14:27
